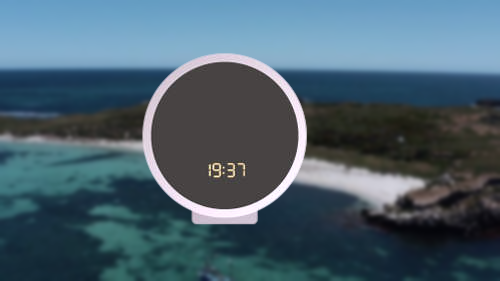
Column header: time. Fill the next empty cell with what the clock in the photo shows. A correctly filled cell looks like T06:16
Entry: T19:37
